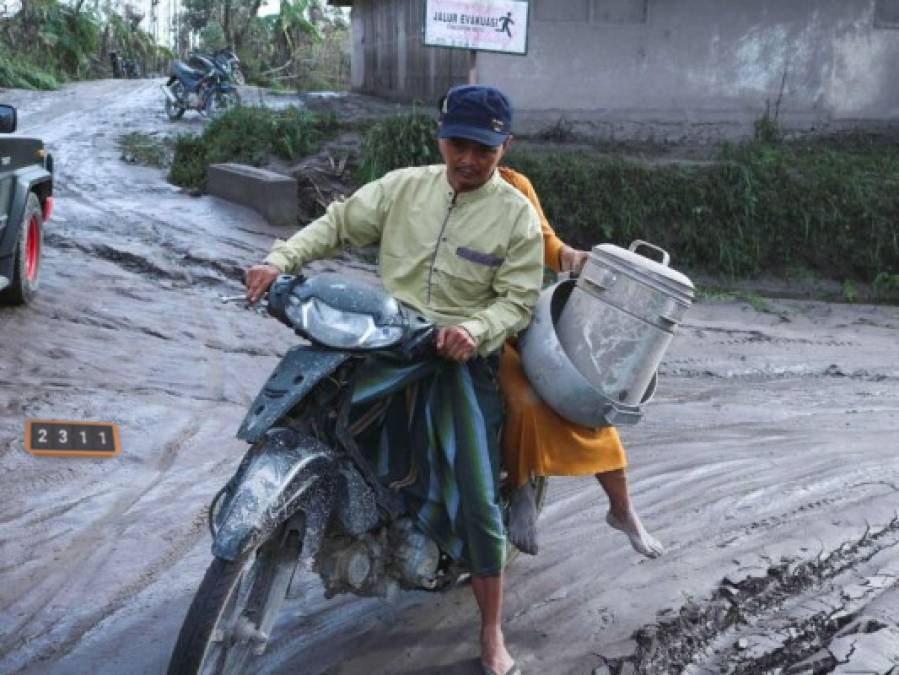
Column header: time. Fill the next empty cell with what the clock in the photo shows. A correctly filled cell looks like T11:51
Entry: T23:11
